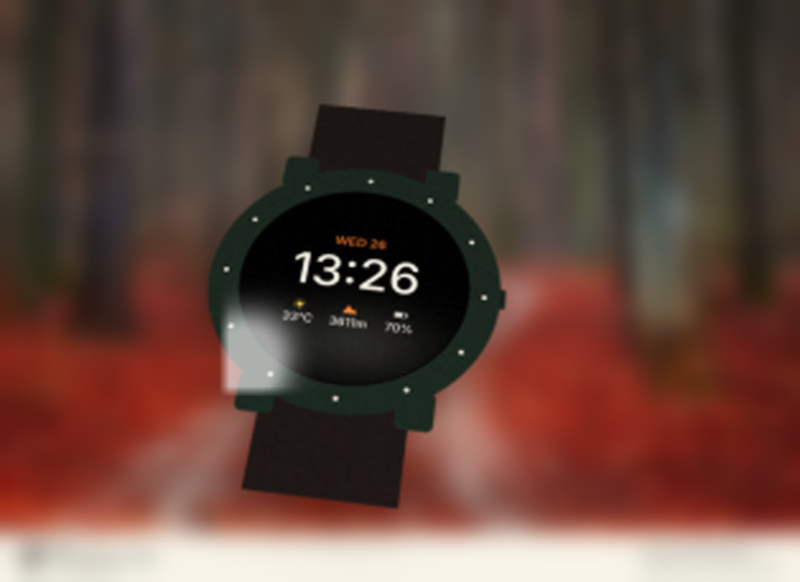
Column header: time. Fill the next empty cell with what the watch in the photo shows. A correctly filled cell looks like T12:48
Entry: T13:26
